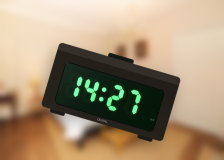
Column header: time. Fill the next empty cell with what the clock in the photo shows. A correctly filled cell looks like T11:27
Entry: T14:27
